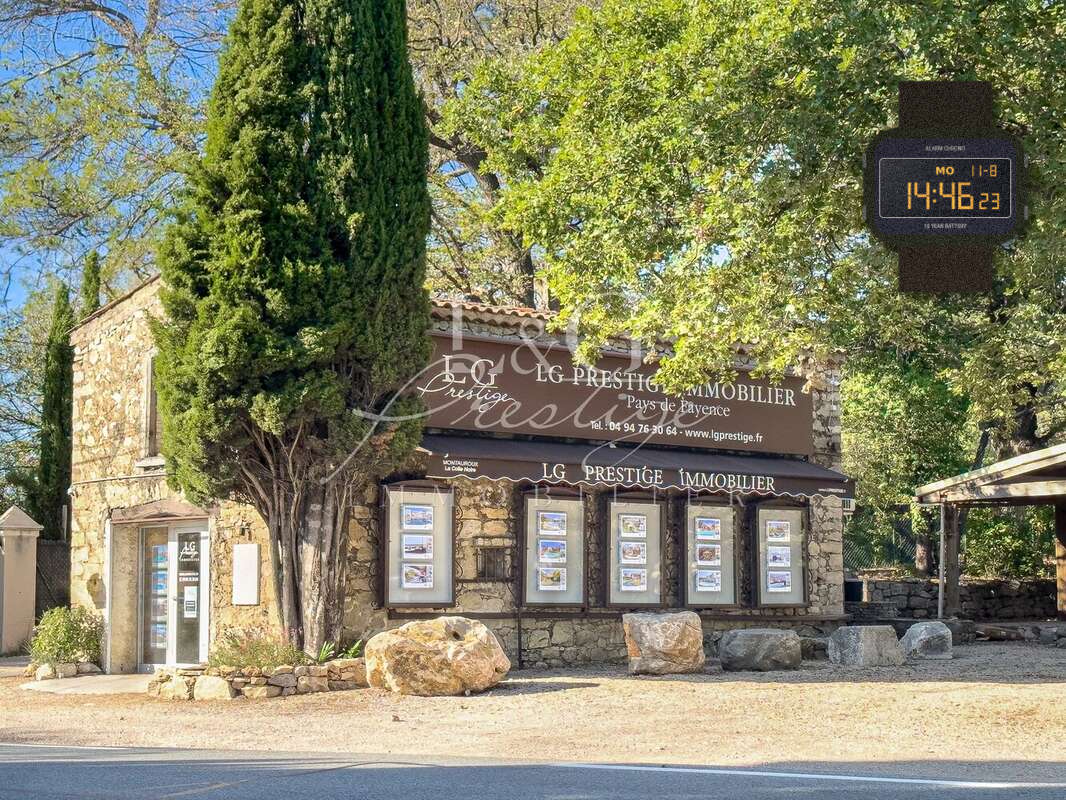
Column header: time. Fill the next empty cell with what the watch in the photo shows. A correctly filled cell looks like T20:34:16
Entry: T14:46:23
